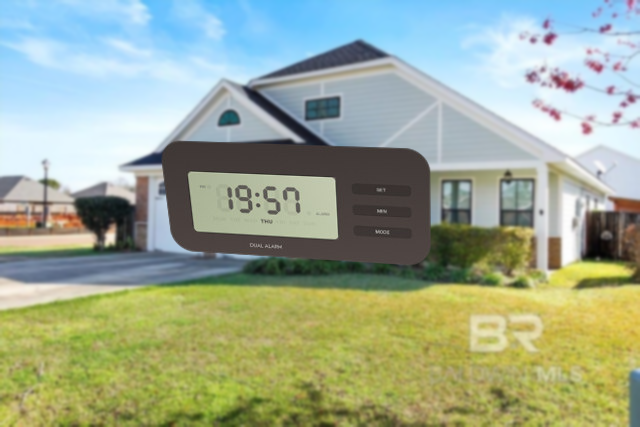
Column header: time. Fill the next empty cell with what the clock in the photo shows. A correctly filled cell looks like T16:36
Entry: T19:57
